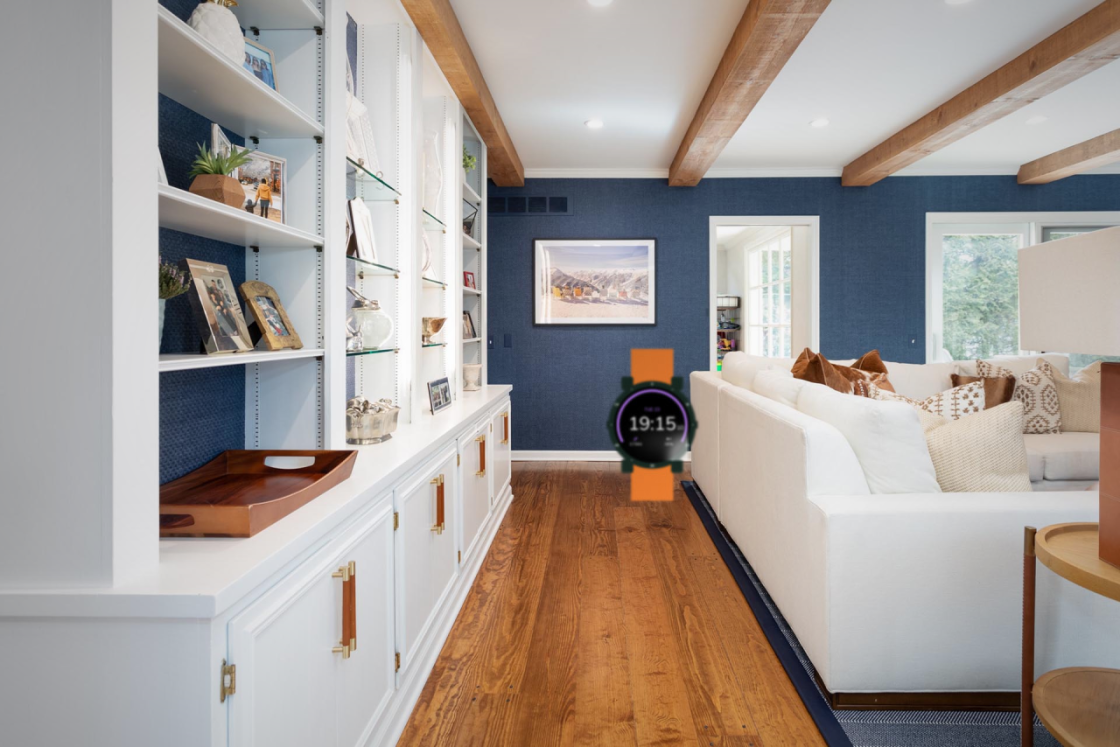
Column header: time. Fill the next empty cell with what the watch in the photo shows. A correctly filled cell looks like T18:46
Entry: T19:15
